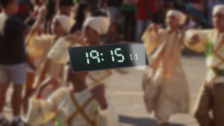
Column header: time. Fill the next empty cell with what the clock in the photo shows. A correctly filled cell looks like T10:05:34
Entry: T19:15:11
